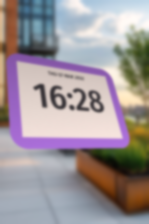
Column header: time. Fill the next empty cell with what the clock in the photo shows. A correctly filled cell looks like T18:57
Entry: T16:28
